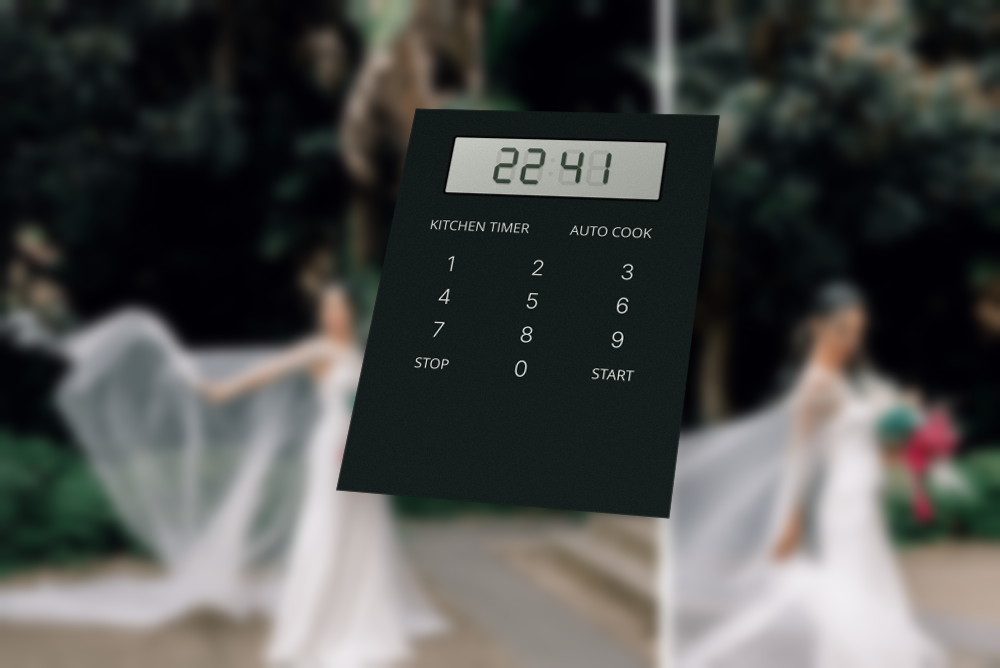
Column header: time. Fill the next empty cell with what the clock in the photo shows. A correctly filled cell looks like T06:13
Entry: T22:41
